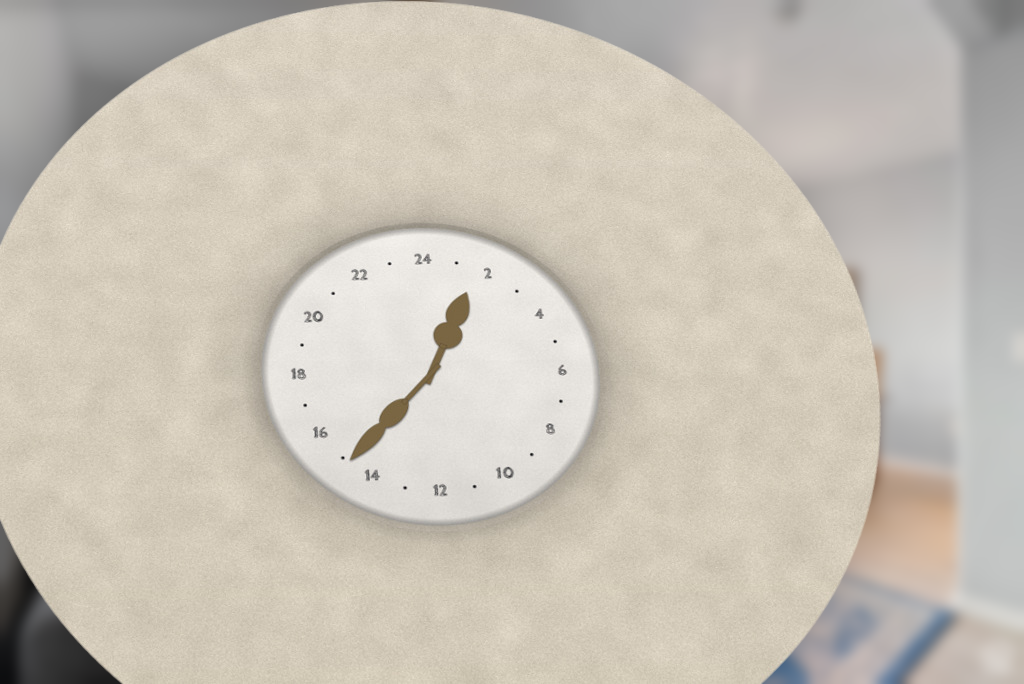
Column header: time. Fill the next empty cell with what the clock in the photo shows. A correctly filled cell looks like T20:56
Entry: T01:37
